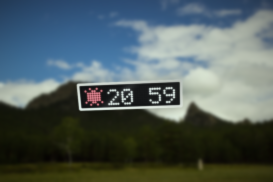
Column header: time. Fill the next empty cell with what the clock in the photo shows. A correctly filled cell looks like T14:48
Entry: T20:59
